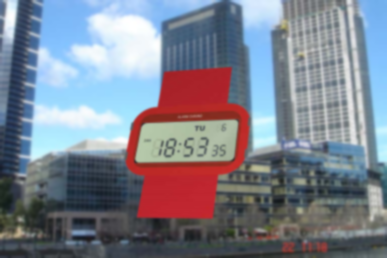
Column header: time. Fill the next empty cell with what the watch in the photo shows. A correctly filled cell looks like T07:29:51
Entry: T18:53:35
